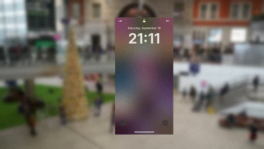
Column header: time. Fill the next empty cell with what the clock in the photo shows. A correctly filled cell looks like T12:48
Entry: T21:11
